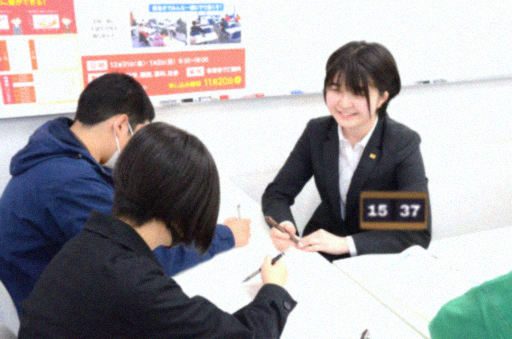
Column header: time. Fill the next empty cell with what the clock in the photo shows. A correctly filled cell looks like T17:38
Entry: T15:37
